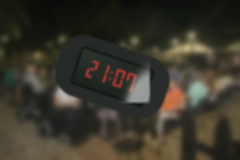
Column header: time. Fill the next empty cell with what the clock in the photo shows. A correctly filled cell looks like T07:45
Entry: T21:07
